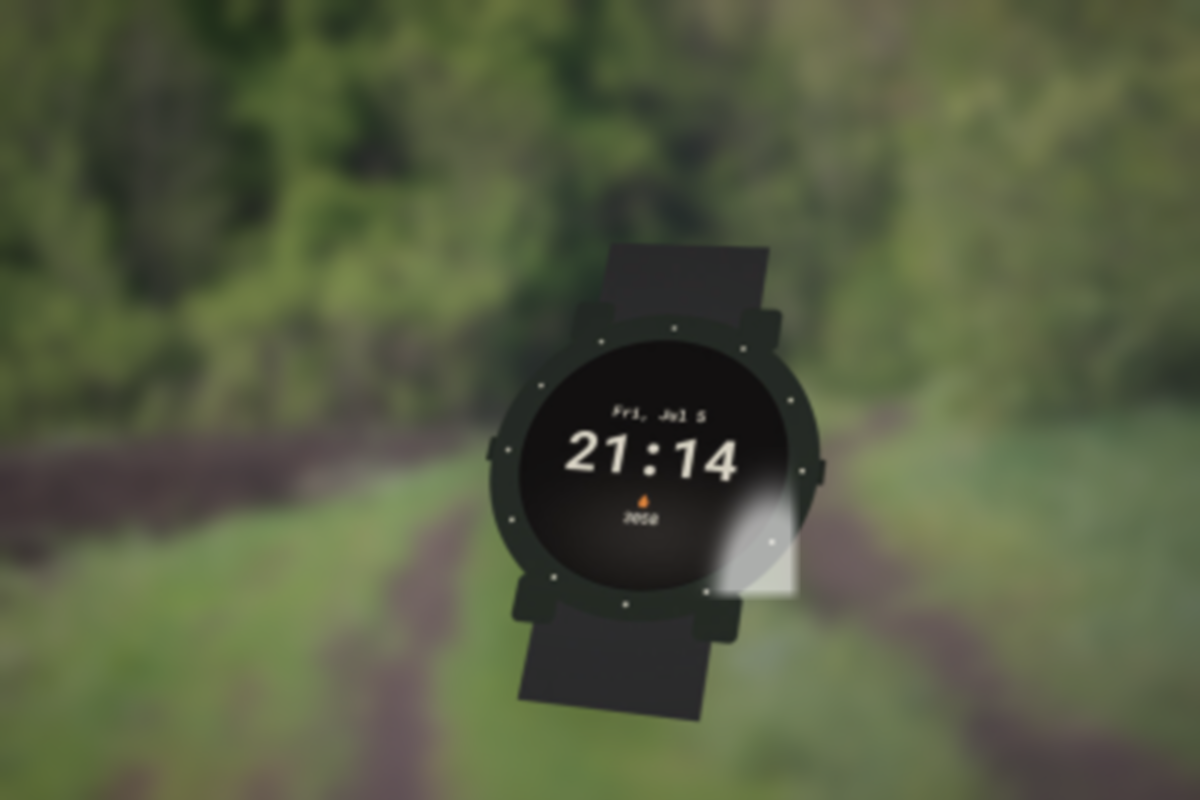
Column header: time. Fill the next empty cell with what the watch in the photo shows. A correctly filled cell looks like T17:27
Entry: T21:14
